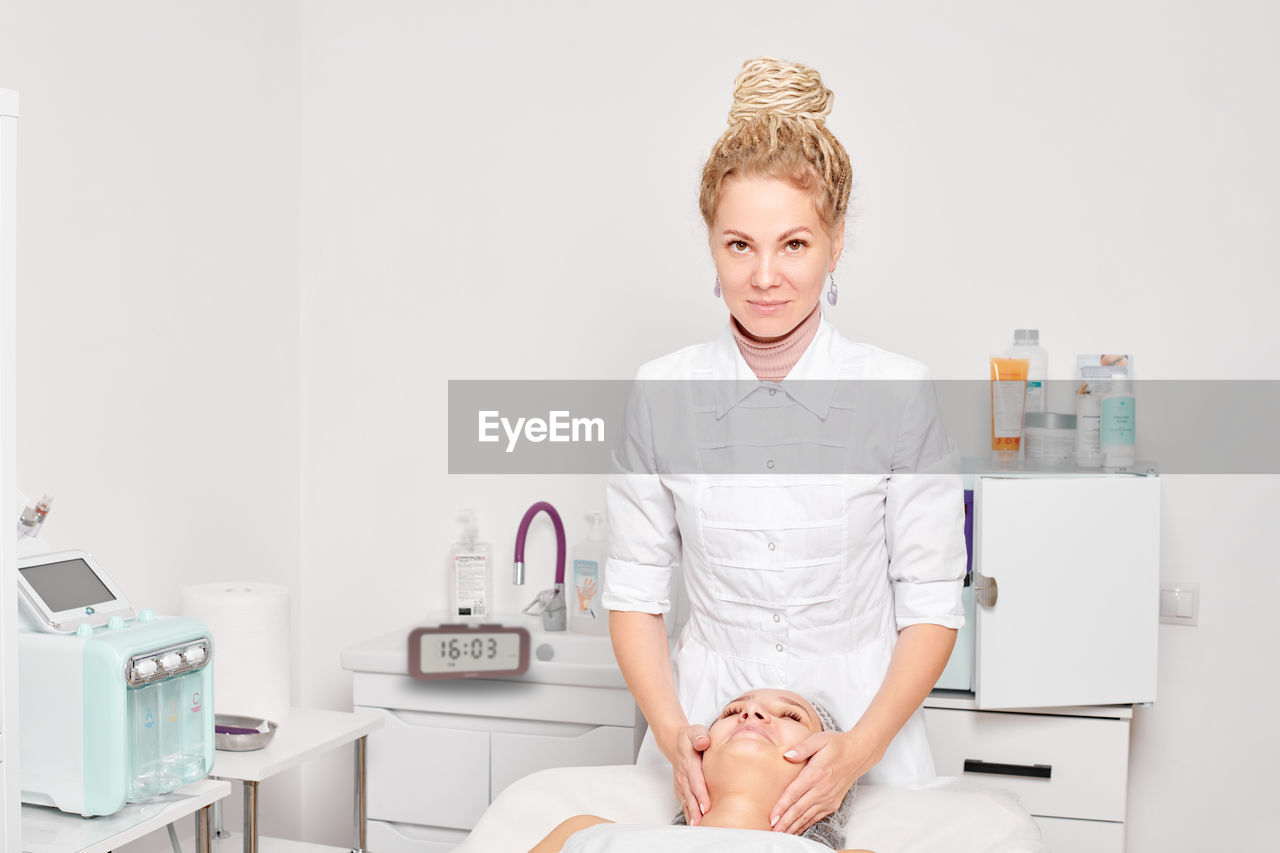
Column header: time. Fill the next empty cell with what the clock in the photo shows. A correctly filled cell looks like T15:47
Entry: T16:03
